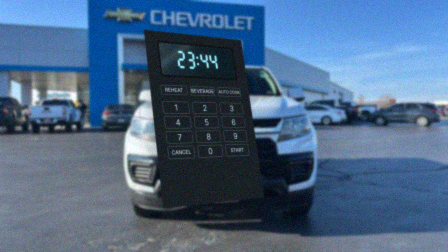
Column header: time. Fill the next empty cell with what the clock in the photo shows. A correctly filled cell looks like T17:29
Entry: T23:44
